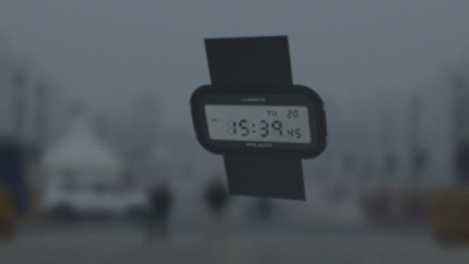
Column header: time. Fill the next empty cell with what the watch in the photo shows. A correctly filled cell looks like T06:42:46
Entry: T15:39:45
